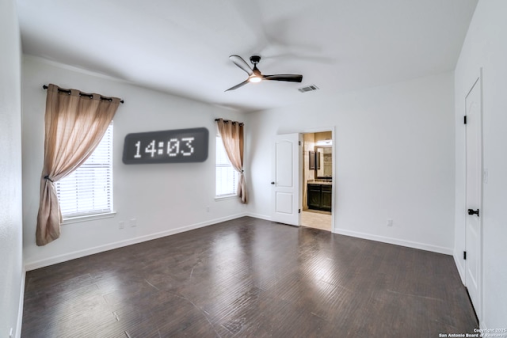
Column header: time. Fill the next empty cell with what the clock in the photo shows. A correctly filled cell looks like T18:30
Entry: T14:03
